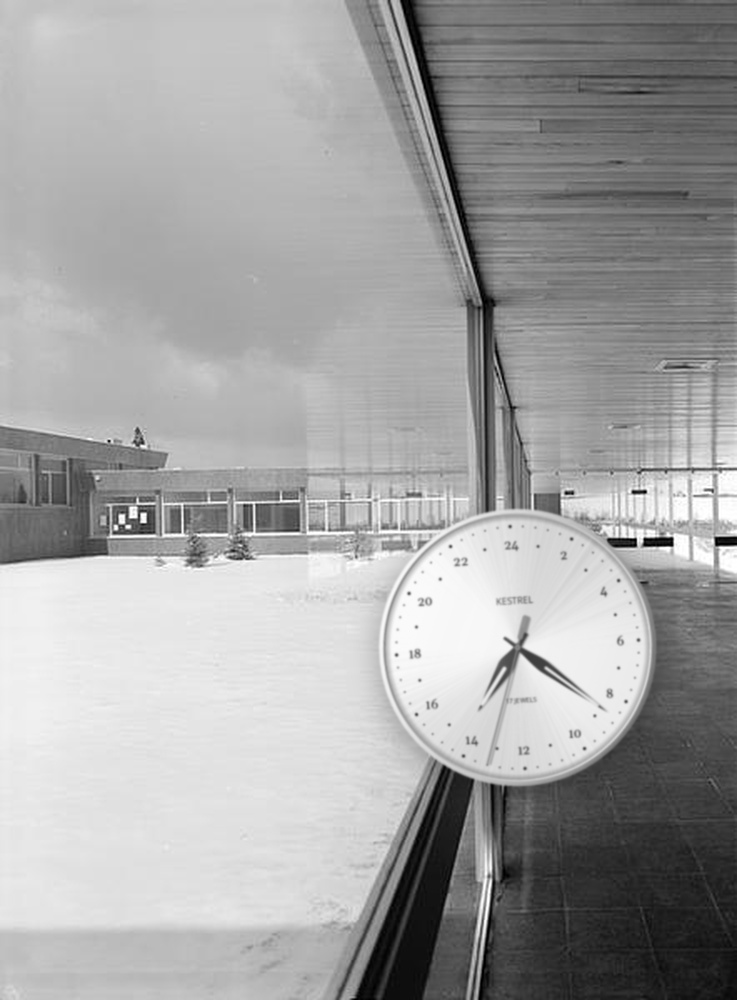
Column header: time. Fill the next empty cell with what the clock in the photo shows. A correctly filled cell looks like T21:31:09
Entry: T14:21:33
